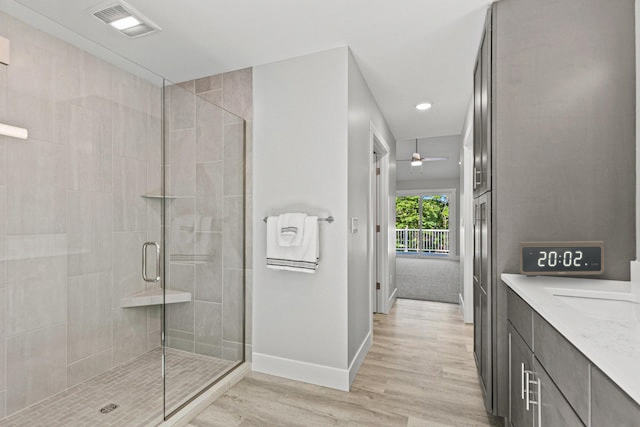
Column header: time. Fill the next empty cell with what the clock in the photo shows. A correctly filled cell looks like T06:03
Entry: T20:02
